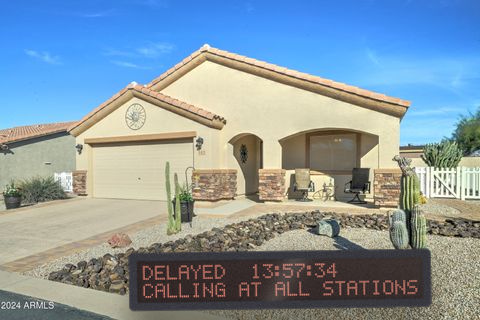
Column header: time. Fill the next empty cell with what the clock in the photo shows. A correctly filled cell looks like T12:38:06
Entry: T13:57:34
